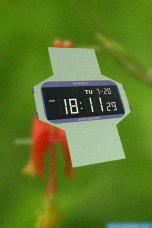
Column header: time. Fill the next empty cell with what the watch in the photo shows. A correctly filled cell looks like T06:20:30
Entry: T18:11:29
